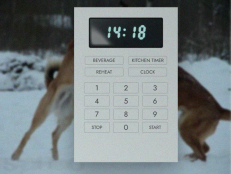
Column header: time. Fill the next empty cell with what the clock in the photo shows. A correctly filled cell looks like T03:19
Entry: T14:18
